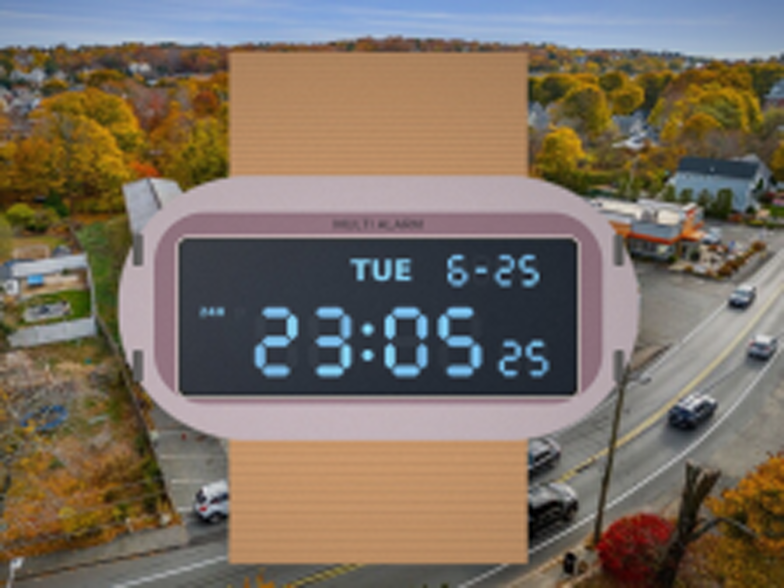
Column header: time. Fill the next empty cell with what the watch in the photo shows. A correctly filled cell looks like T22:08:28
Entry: T23:05:25
